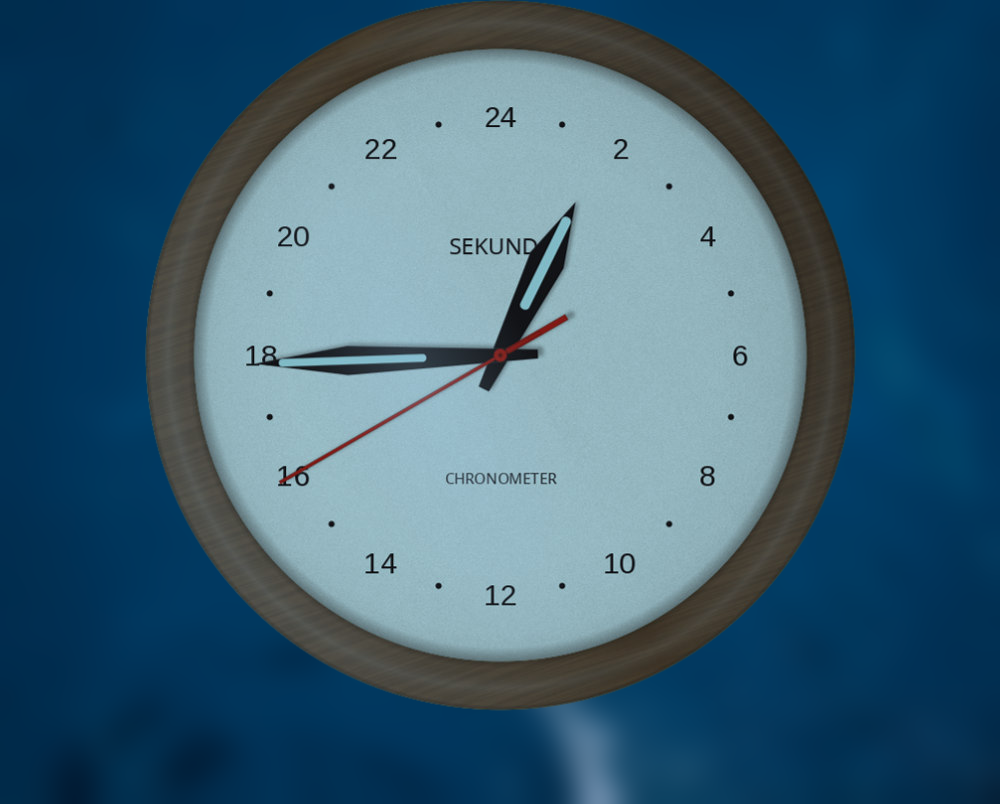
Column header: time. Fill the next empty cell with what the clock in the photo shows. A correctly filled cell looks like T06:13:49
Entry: T01:44:40
